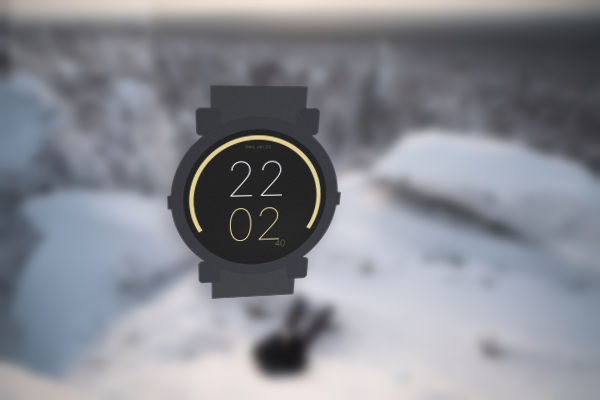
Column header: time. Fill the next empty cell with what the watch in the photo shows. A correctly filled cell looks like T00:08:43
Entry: T22:02:40
